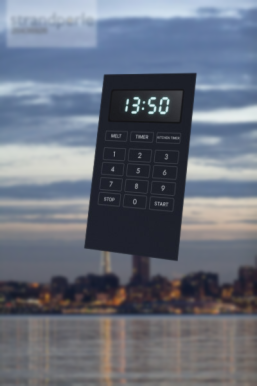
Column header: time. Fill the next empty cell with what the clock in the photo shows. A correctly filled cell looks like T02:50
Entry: T13:50
